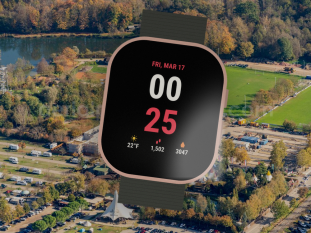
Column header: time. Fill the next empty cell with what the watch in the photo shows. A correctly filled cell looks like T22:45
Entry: T00:25
